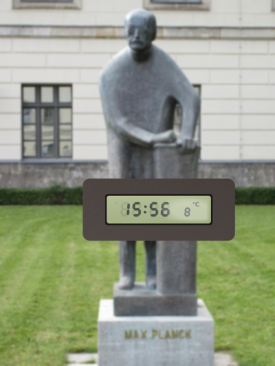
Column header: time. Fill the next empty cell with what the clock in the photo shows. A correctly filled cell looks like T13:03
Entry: T15:56
